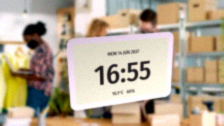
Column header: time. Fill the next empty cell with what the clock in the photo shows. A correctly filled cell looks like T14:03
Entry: T16:55
